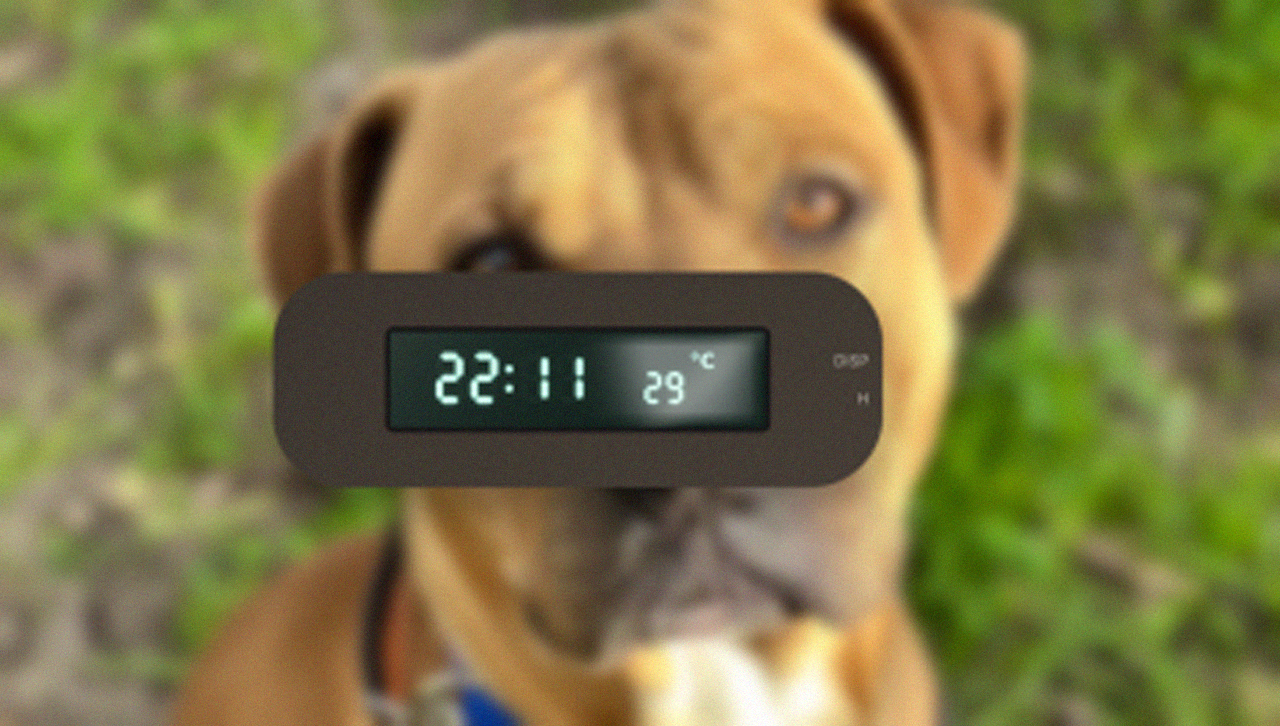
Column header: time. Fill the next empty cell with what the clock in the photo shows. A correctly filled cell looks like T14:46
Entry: T22:11
